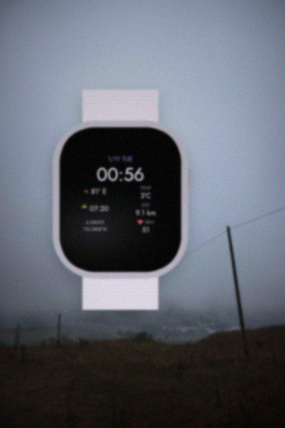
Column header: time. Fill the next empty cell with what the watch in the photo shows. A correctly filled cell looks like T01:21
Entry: T00:56
